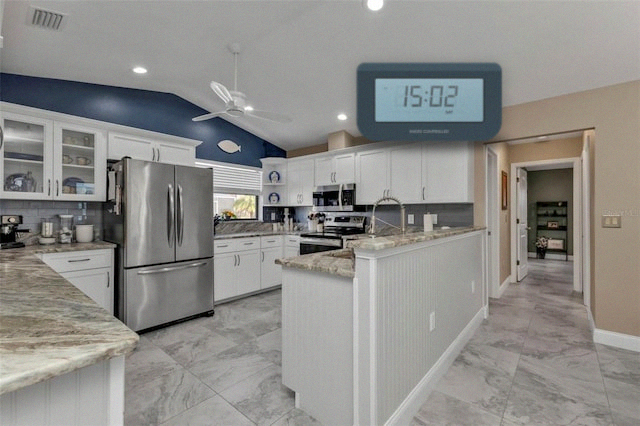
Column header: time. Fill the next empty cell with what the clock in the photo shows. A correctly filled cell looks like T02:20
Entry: T15:02
